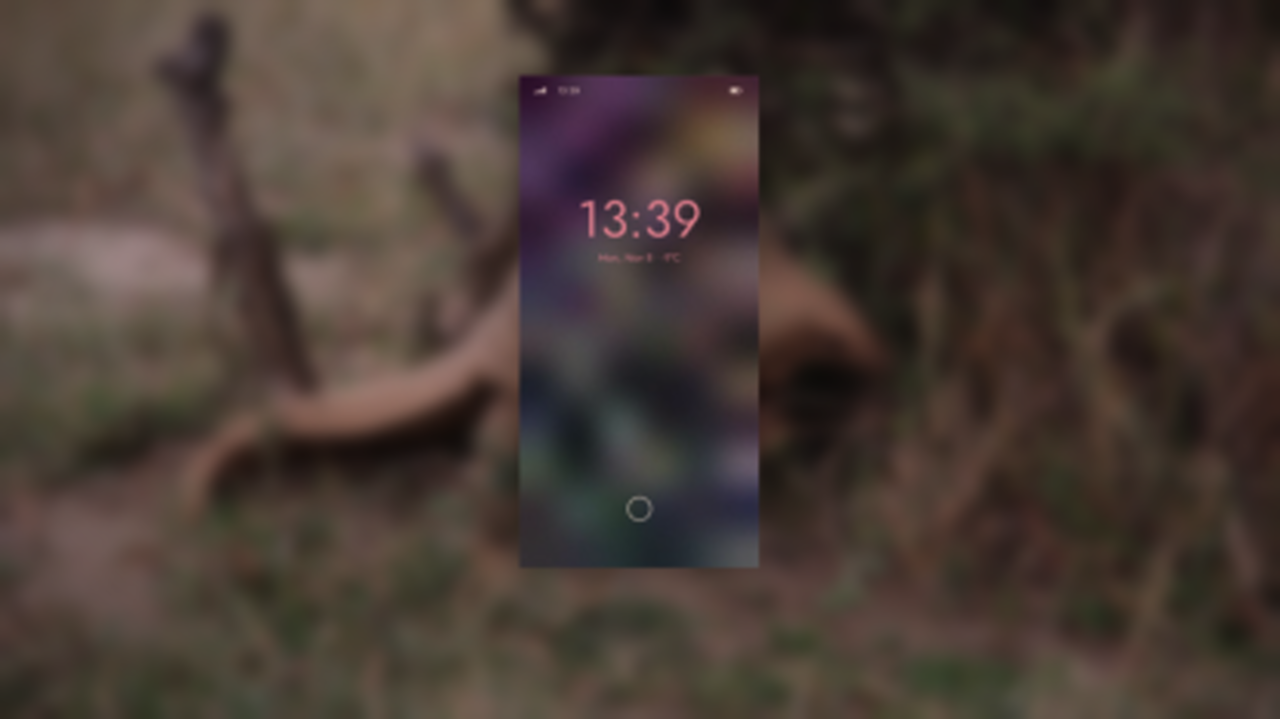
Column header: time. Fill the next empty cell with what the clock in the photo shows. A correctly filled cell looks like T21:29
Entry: T13:39
